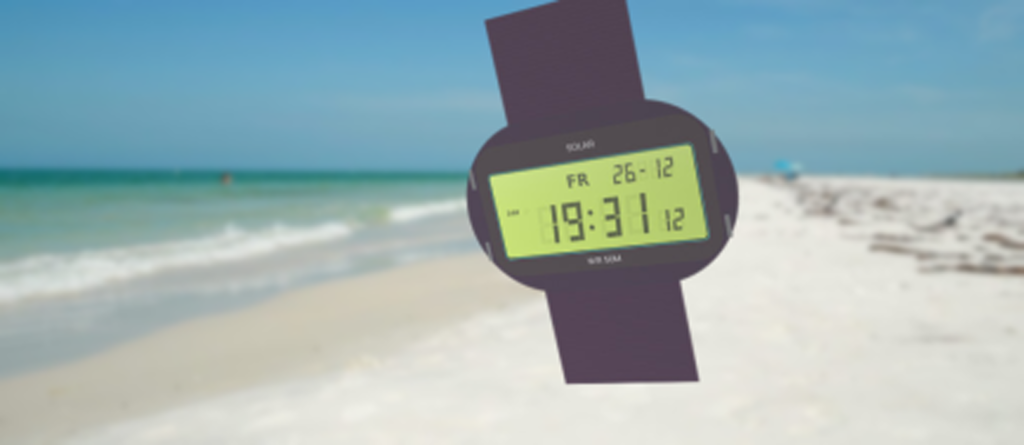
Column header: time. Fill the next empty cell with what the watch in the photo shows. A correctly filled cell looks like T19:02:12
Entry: T19:31:12
